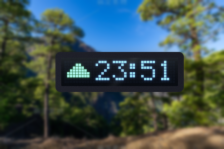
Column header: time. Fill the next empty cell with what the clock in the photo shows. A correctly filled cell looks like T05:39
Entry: T23:51
